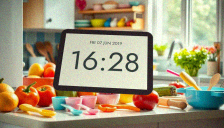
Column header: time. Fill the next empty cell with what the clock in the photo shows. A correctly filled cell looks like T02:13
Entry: T16:28
